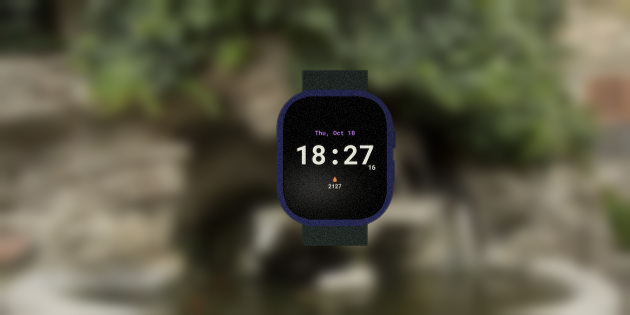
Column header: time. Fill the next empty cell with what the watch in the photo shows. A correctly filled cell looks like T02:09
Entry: T18:27
